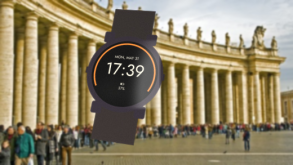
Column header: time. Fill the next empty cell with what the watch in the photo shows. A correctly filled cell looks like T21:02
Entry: T17:39
